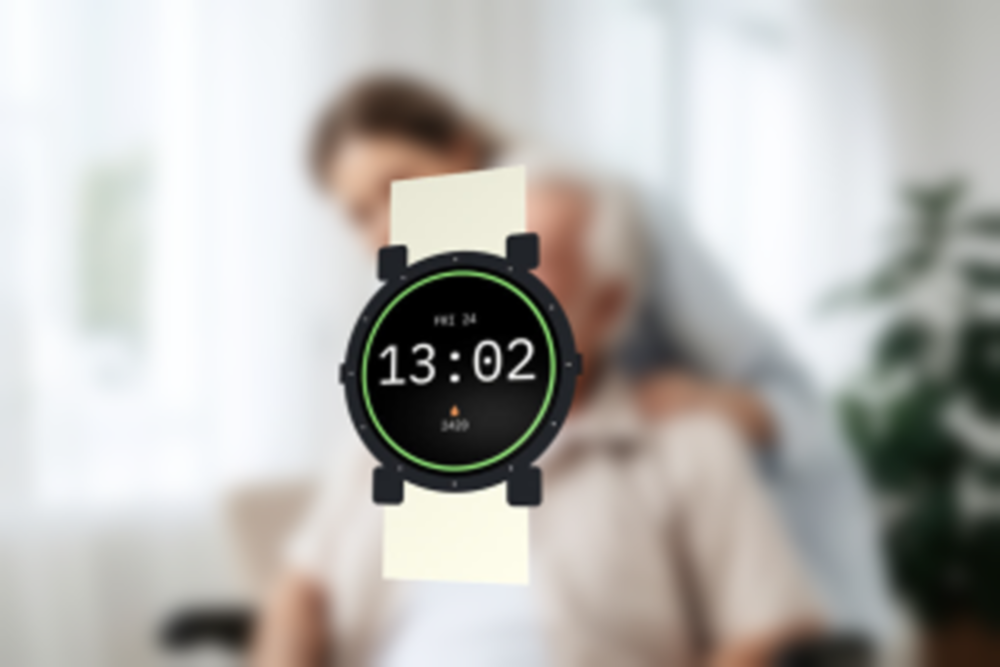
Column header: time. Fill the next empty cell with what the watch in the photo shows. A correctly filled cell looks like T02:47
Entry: T13:02
